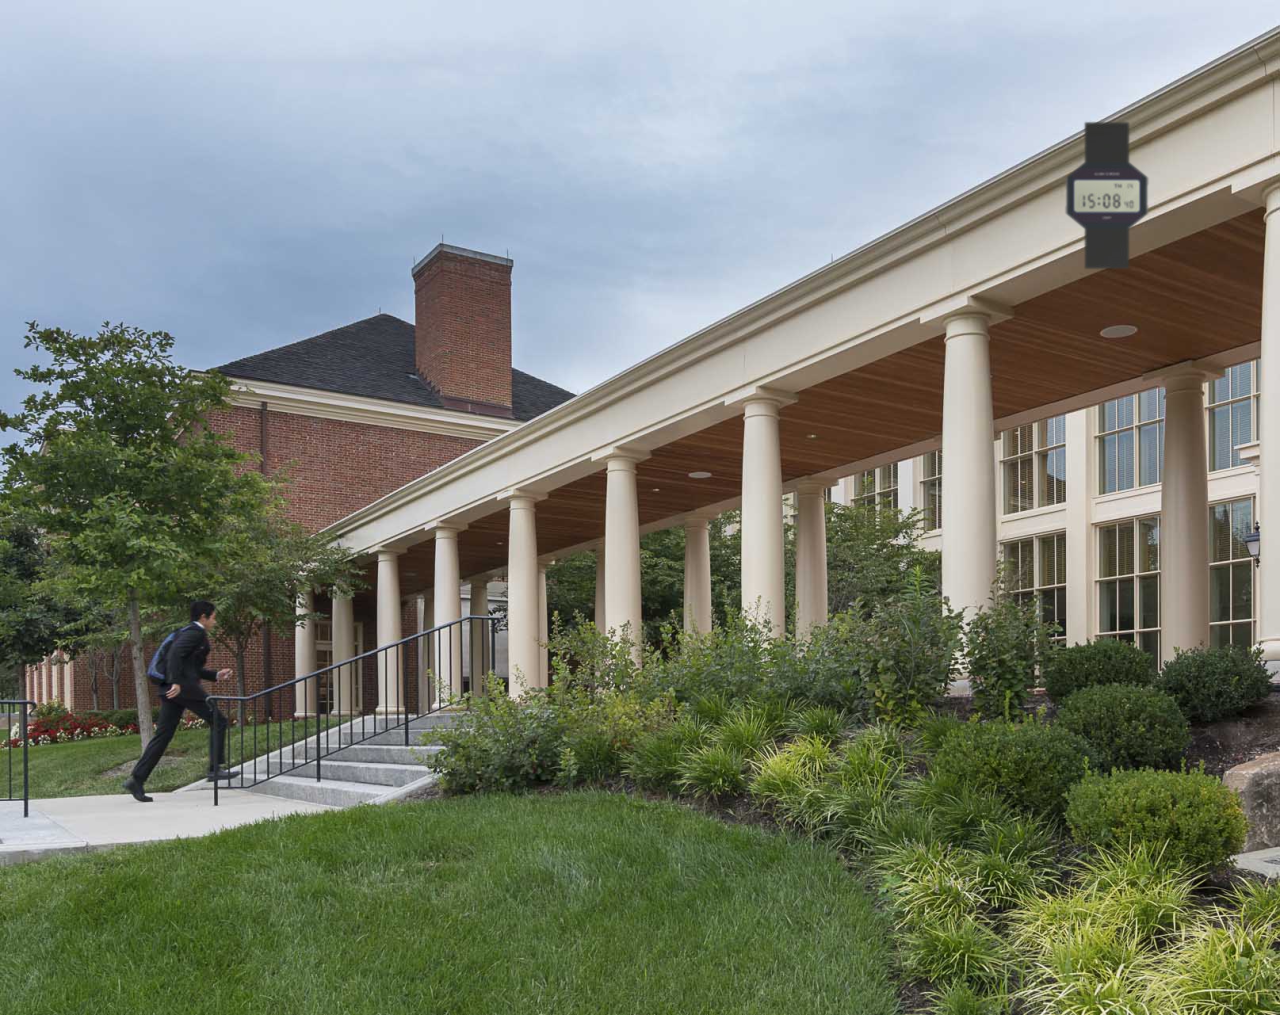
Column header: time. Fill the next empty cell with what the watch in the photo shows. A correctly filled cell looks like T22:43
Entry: T15:08
